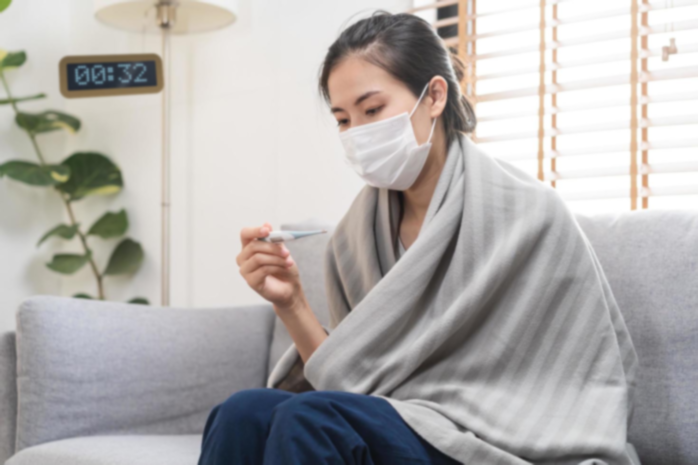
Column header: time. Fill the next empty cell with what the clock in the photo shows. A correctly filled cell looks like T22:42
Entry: T00:32
